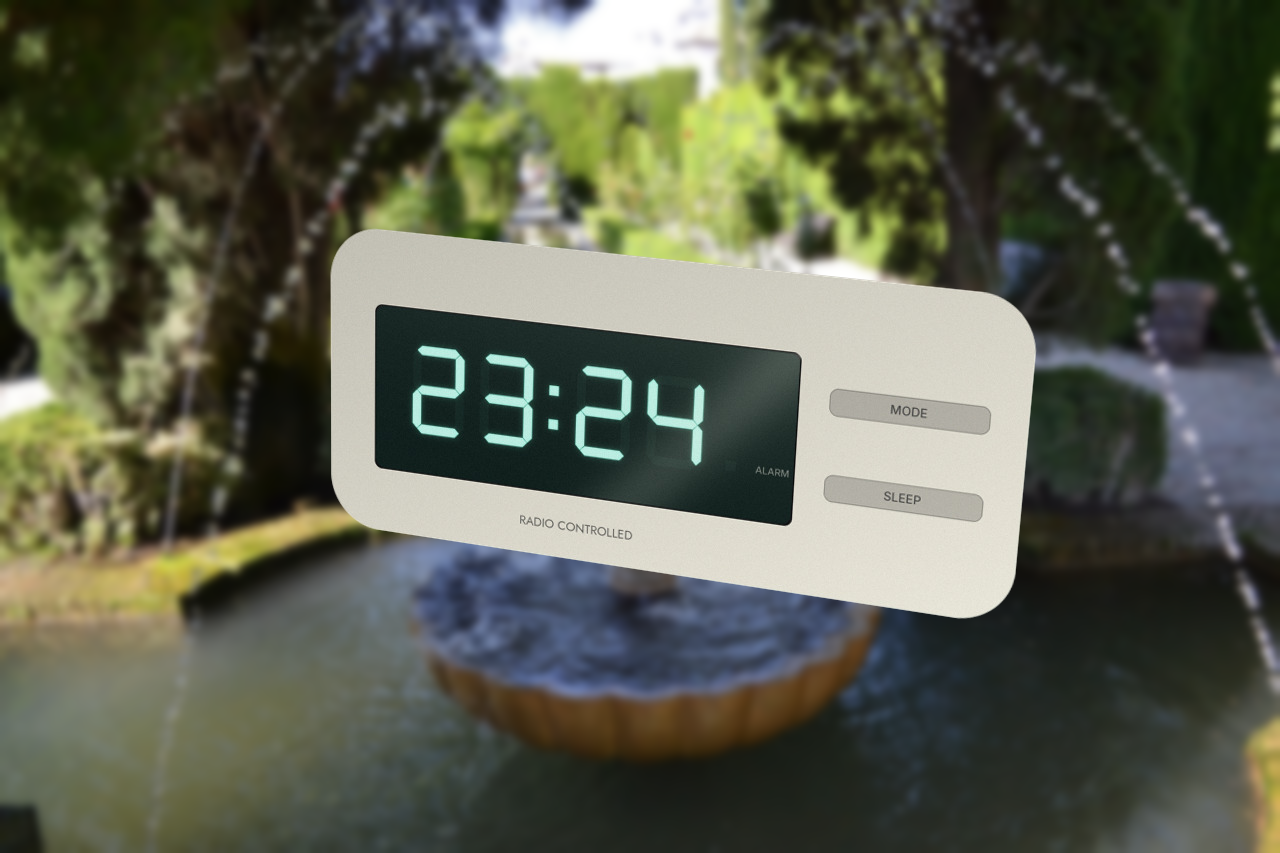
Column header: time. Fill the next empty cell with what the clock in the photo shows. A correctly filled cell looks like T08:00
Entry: T23:24
